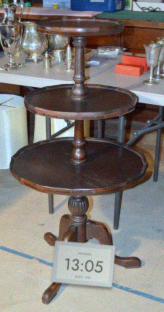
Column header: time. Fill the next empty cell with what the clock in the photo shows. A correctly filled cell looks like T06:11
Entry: T13:05
